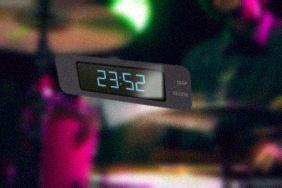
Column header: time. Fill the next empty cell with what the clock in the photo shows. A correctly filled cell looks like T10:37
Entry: T23:52
